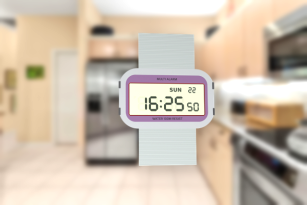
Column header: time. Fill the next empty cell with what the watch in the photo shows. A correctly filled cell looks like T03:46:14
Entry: T16:25:50
